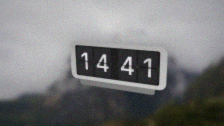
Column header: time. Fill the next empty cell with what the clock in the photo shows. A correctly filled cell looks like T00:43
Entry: T14:41
